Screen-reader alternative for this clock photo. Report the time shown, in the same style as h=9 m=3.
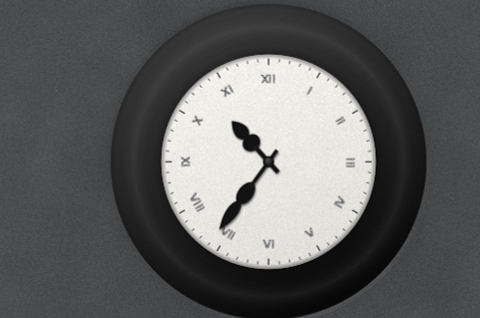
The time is h=10 m=36
